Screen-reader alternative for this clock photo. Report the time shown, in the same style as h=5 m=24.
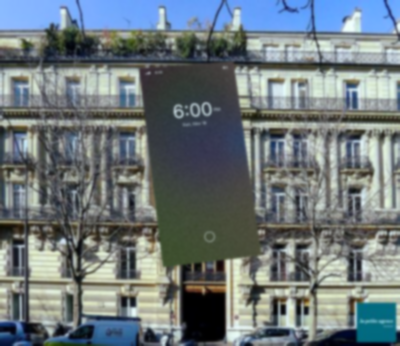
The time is h=6 m=0
